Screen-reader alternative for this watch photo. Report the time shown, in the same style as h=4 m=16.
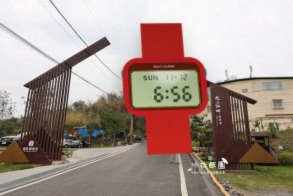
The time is h=6 m=56
